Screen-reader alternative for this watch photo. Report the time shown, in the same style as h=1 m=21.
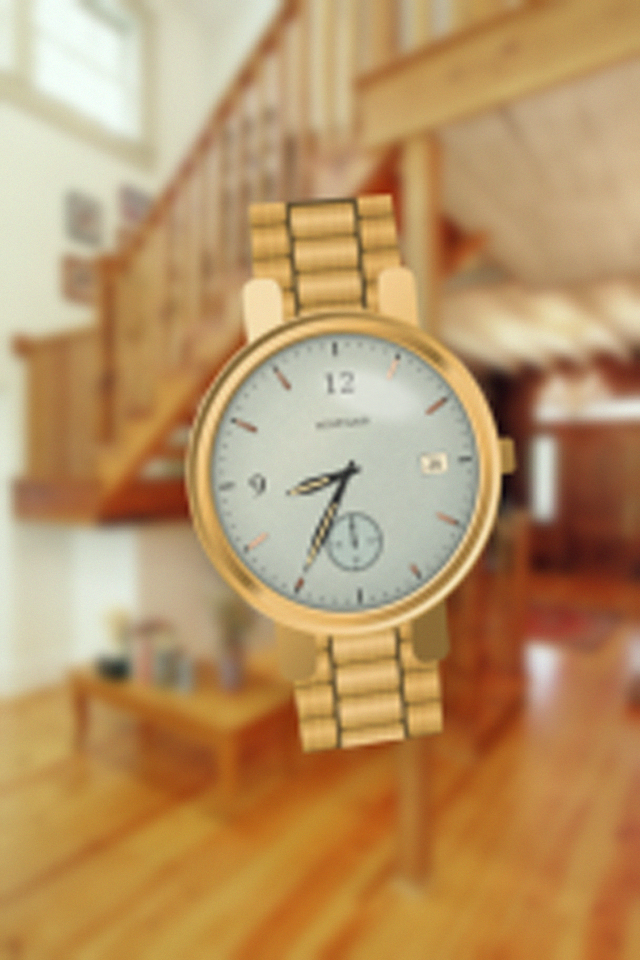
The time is h=8 m=35
